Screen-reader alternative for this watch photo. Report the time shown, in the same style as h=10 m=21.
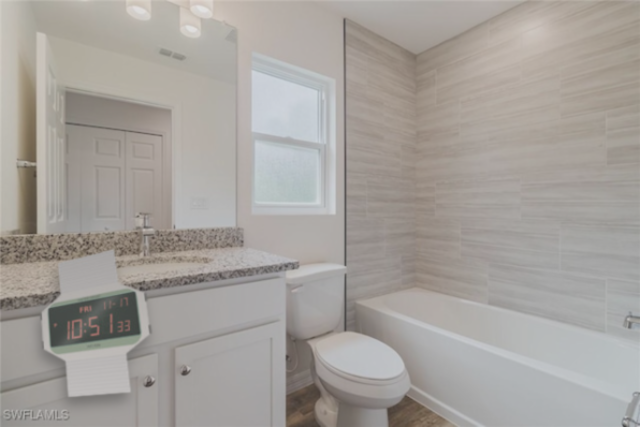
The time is h=10 m=51
